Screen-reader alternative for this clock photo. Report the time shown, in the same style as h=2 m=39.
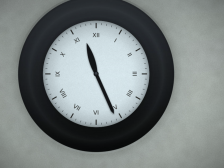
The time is h=11 m=26
